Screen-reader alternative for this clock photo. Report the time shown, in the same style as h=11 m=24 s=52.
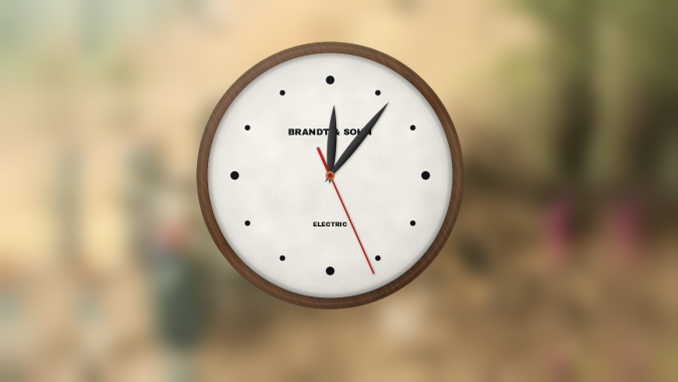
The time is h=12 m=6 s=26
